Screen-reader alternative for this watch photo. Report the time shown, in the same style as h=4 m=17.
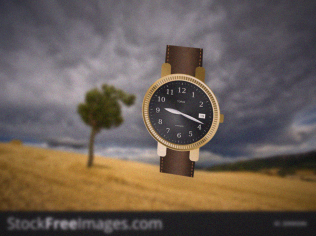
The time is h=9 m=18
